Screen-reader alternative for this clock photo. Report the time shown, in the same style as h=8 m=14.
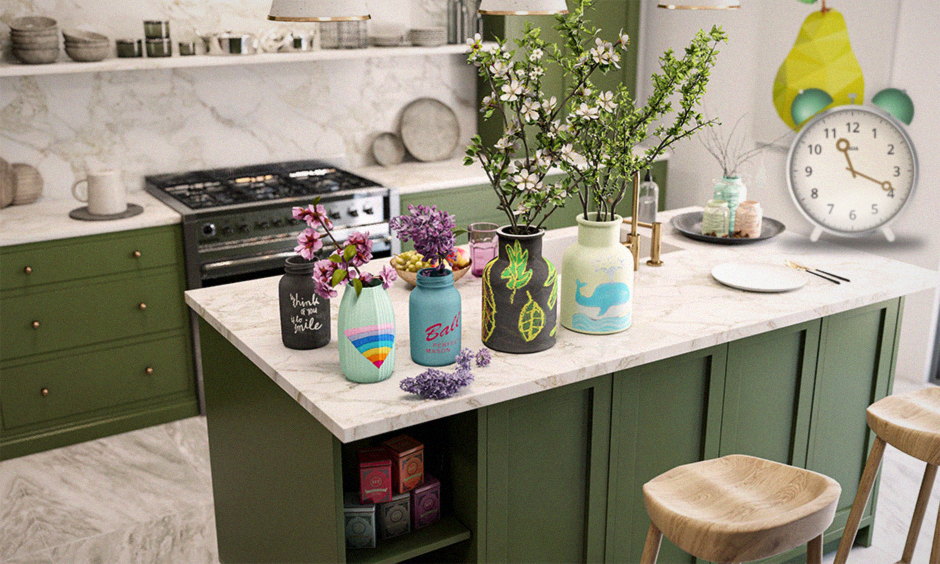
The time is h=11 m=19
